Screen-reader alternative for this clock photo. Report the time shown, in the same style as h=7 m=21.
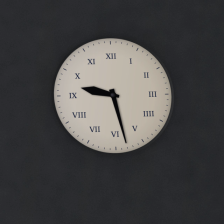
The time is h=9 m=28
